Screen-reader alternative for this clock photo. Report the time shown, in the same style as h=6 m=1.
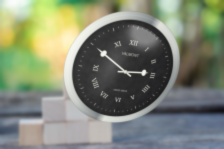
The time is h=2 m=50
